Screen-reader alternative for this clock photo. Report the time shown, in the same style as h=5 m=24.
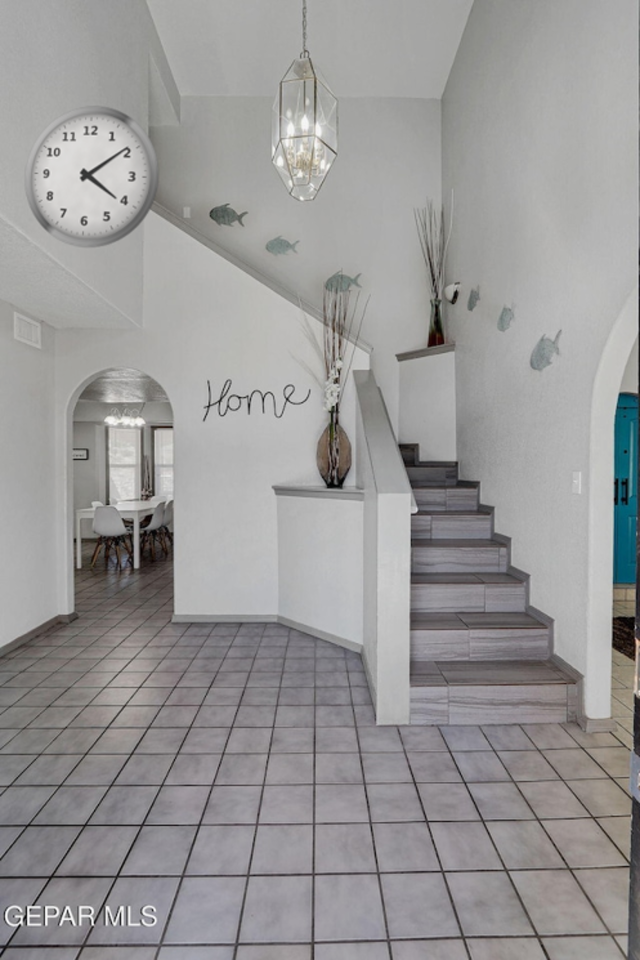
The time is h=4 m=9
